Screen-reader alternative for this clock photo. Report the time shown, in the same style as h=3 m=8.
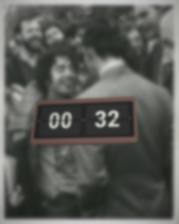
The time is h=0 m=32
